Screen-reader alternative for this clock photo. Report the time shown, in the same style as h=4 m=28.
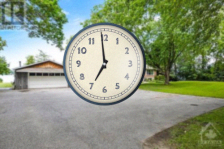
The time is h=6 m=59
